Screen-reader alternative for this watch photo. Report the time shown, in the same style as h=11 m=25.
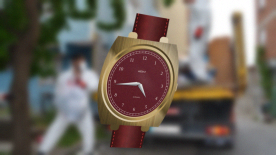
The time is h=4 m=44
